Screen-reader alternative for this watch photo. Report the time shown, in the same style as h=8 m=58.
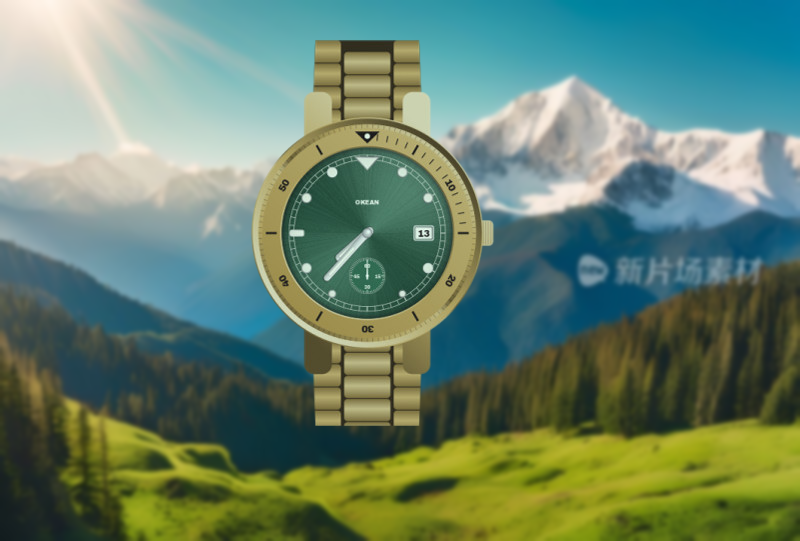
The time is h=7 m=37
